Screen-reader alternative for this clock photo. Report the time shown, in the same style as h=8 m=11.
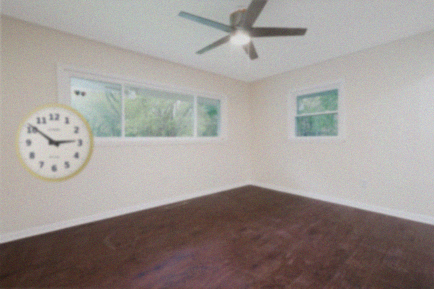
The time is h=2 m=51
